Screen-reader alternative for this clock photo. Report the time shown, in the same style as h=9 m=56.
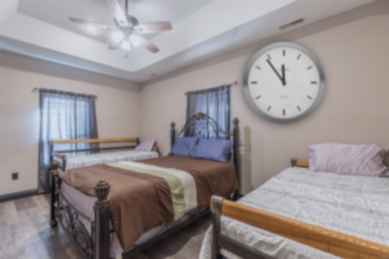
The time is h=11 m=54
